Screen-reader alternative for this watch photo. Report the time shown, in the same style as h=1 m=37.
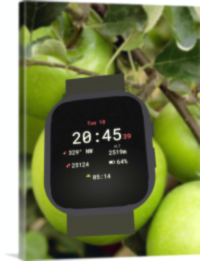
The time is h=20 m=45
